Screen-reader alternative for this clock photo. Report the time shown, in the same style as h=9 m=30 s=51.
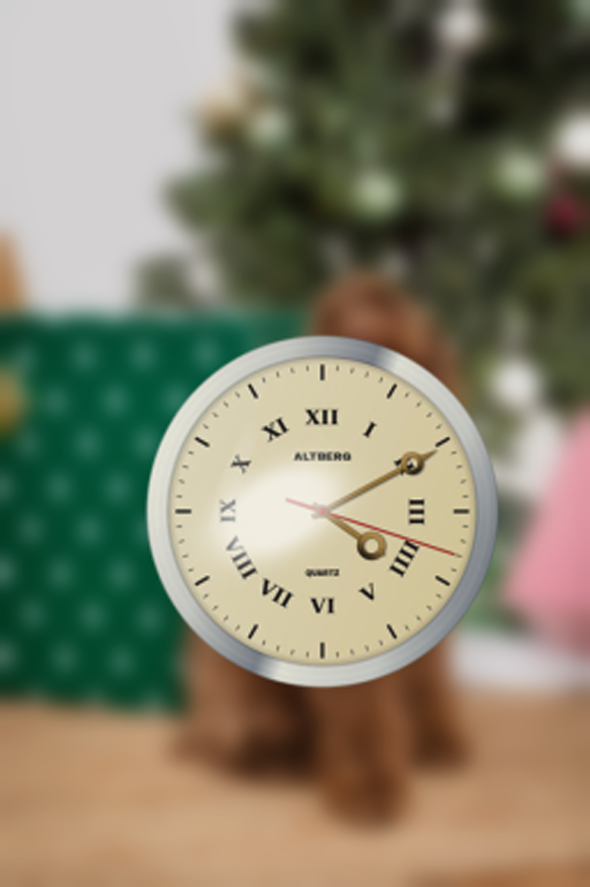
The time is h=4 m=10 s=18
